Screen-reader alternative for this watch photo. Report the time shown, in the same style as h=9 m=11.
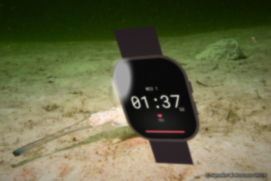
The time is h=1 m=37
